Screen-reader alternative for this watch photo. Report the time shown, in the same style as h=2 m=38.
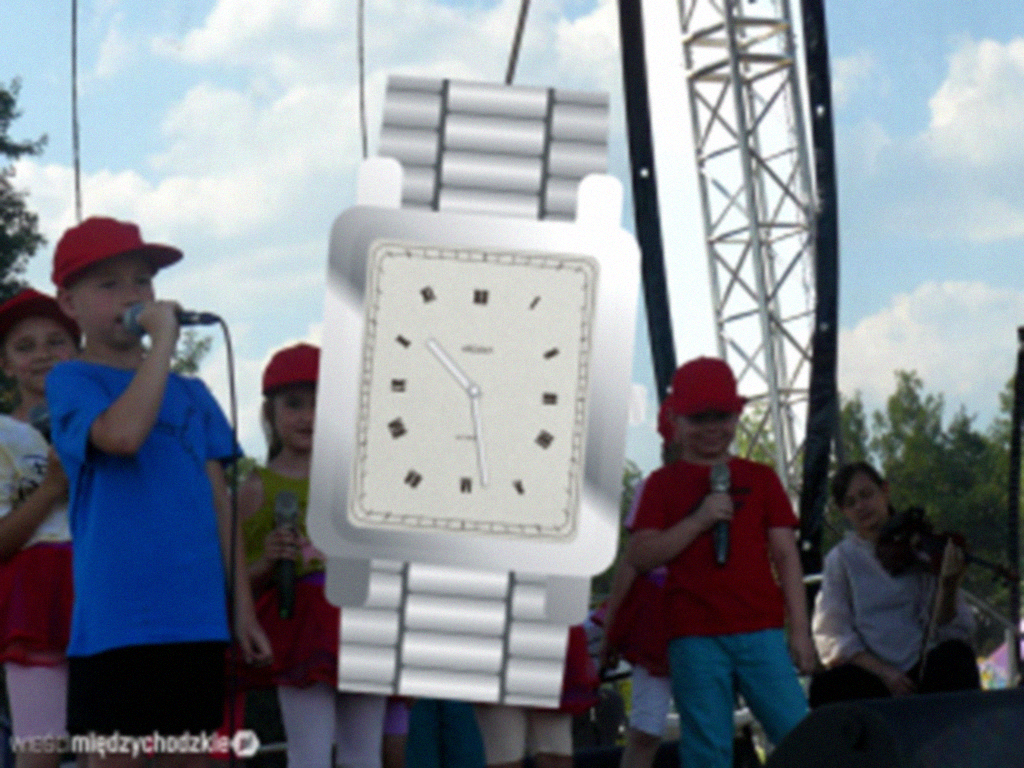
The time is h=10 m=28
